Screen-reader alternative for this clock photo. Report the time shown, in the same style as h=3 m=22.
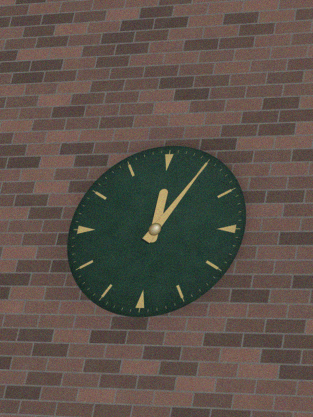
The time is h=12 m=5
